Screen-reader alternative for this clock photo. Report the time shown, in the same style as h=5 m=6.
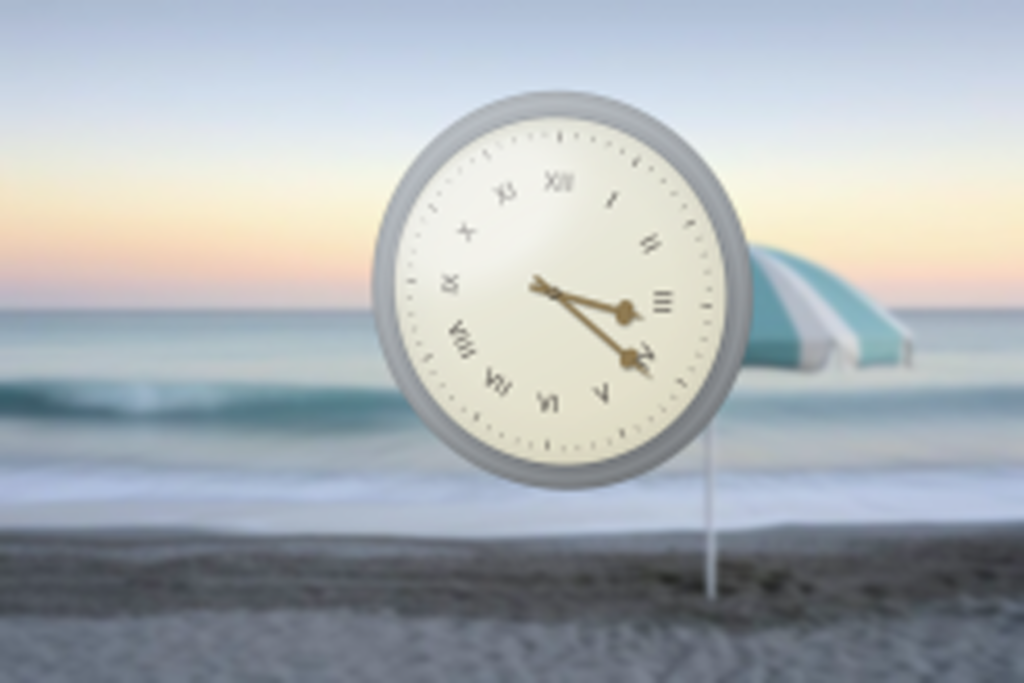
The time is h=3 m=21
